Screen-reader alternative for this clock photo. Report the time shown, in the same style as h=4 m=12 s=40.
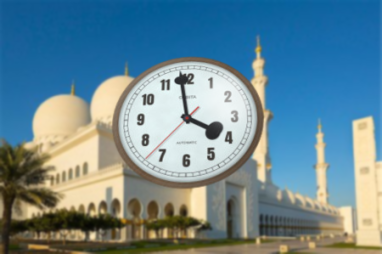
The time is h=3 m=58 s=37
